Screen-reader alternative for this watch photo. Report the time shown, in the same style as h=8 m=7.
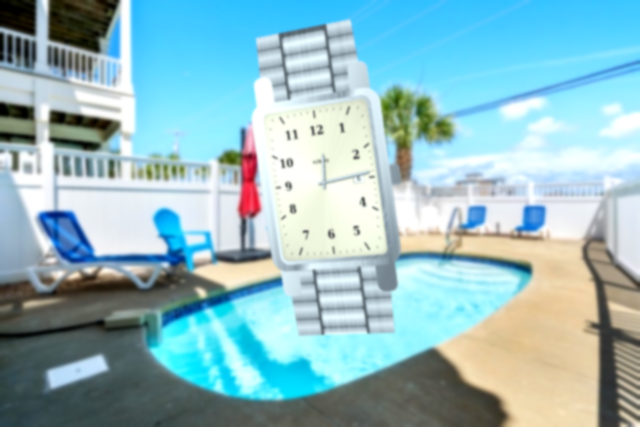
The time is h=12 m=14
